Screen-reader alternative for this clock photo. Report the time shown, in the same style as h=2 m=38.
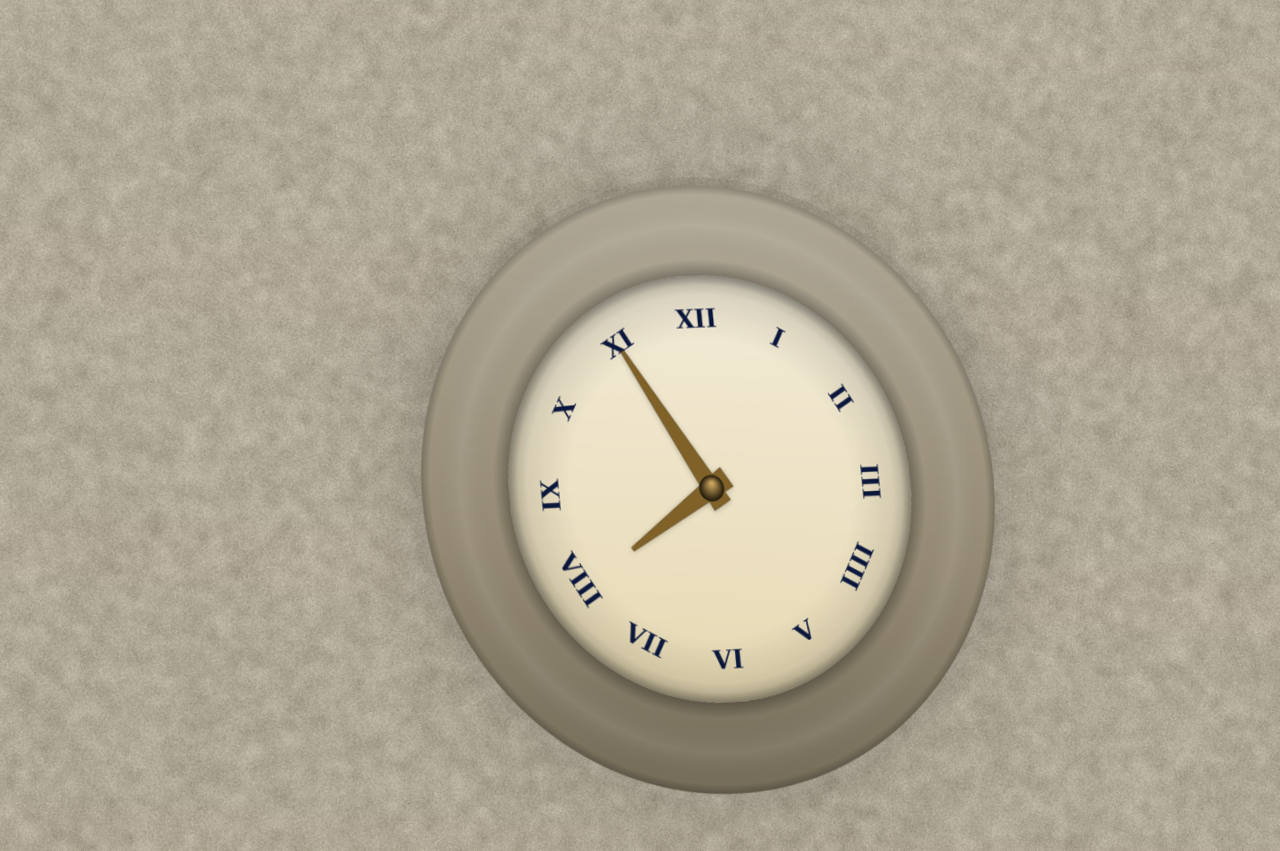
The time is h=7 m=55
